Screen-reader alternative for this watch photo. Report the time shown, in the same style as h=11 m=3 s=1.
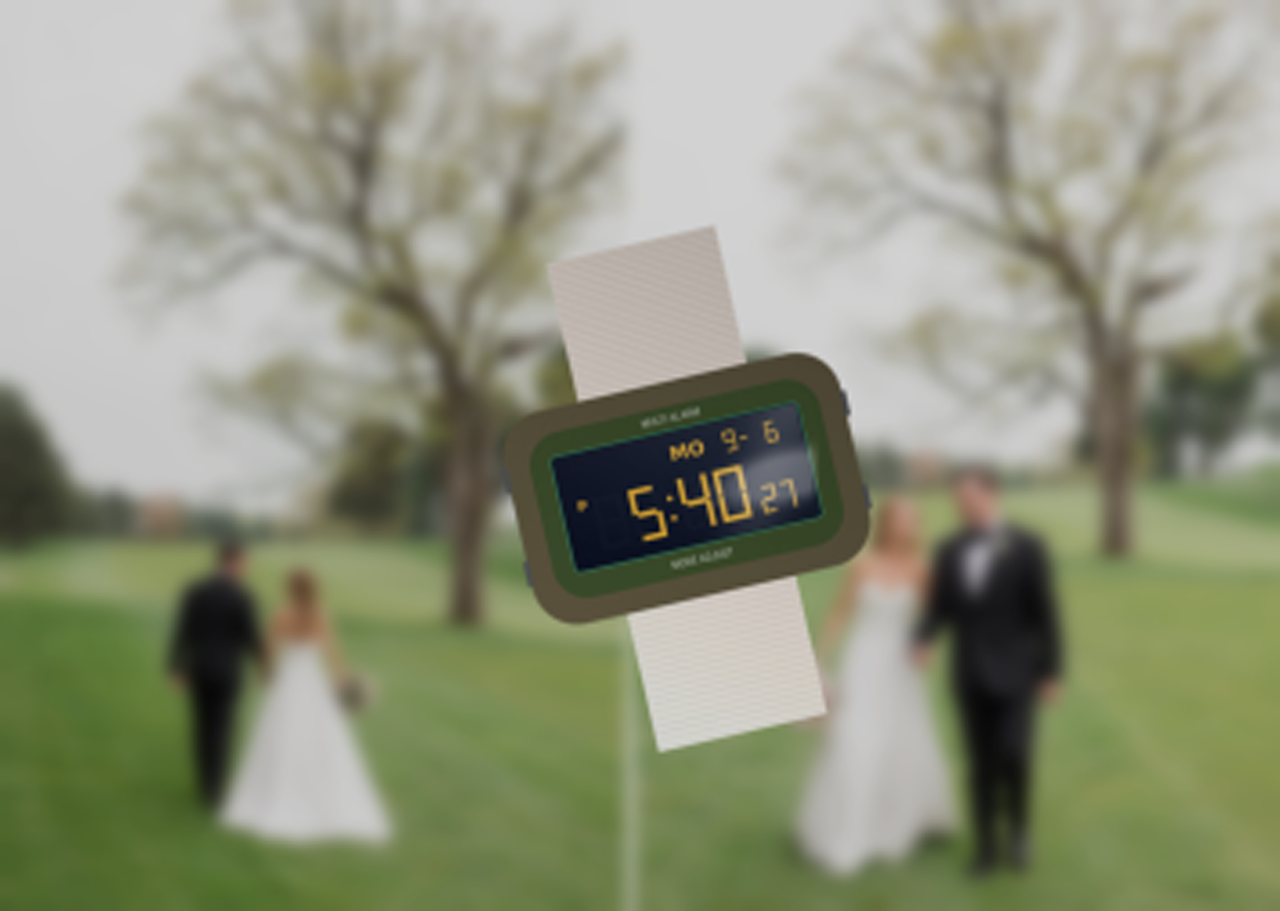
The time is h=5 m=40 s=27
